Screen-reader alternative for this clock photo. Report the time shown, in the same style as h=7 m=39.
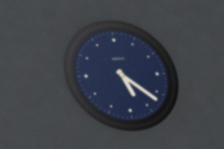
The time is h=5 m=22
